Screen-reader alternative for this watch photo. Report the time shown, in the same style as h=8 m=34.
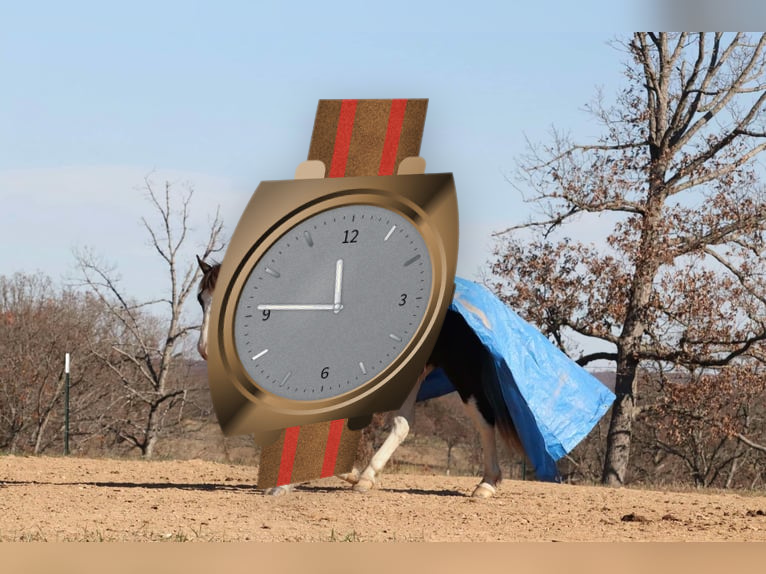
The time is h=11 m=46
